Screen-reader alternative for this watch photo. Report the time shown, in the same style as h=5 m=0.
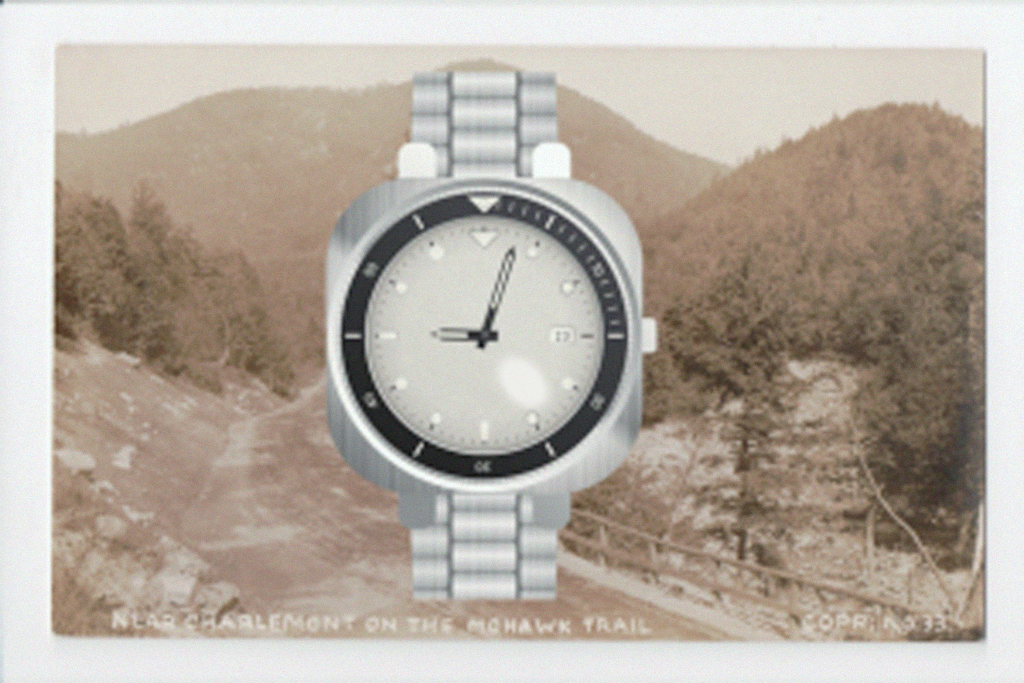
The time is h=9 m=3
